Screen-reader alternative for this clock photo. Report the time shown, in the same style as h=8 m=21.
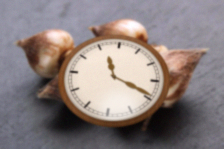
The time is h=11 m=19
